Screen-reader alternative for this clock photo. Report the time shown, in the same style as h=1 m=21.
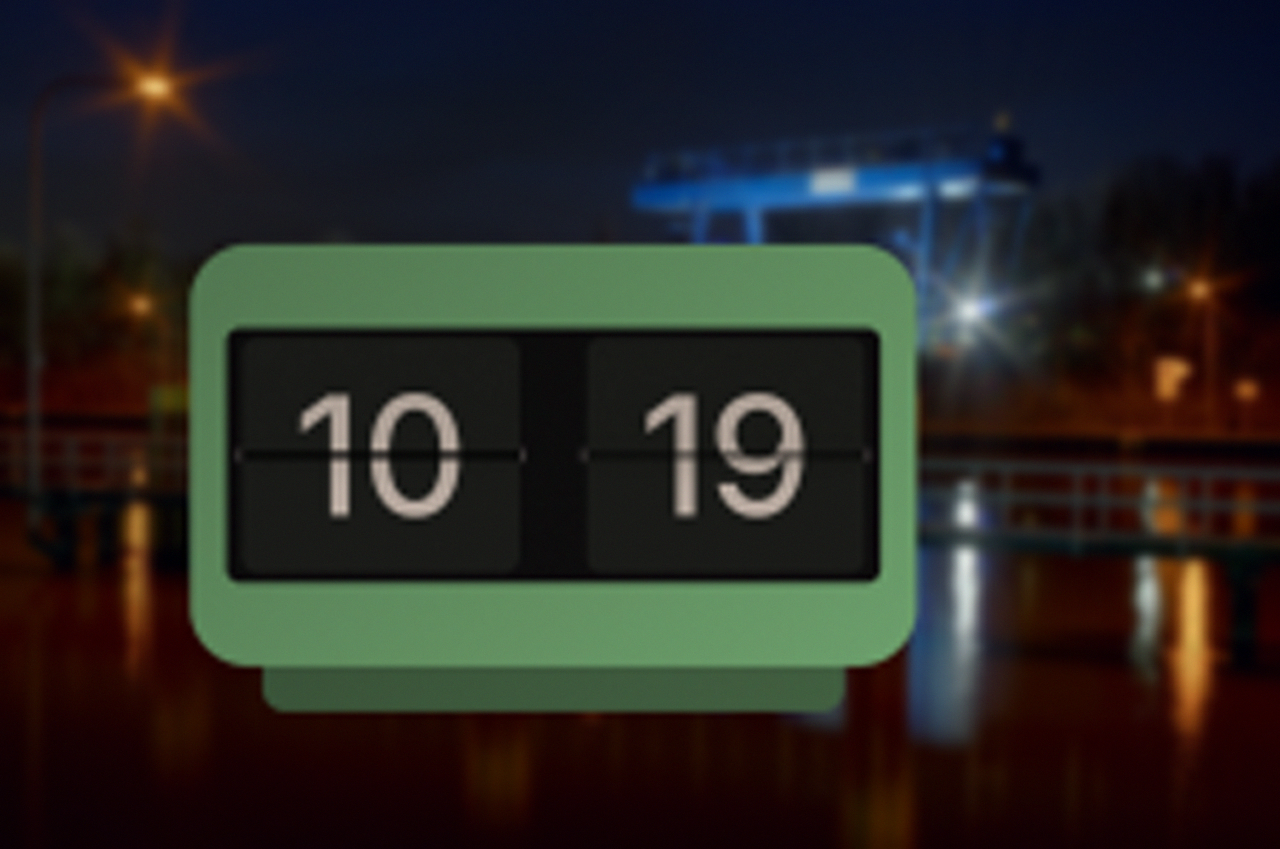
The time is h=10 m=19
